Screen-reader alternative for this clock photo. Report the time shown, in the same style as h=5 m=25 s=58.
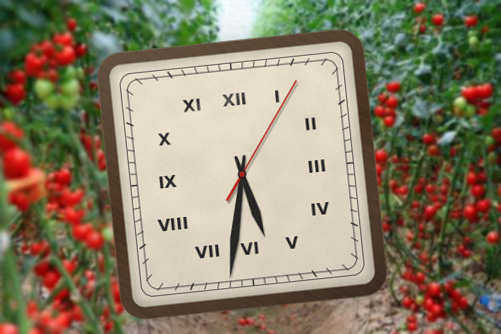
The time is h=5 m=32 s=6
